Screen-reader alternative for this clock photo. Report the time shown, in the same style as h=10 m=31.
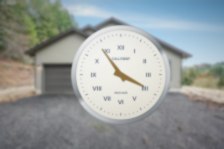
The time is h=3 m=54
